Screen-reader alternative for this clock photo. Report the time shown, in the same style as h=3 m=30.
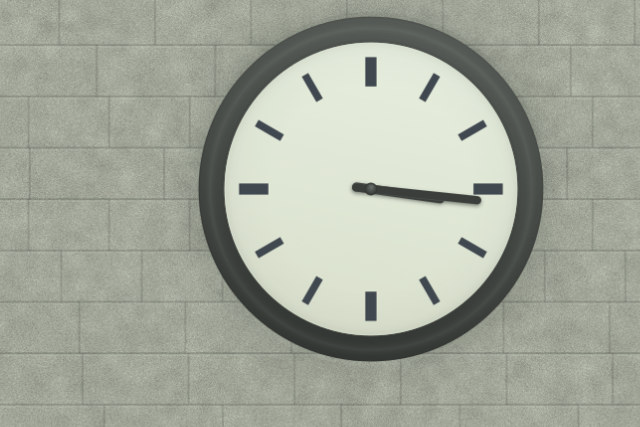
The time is h=3 m=16
